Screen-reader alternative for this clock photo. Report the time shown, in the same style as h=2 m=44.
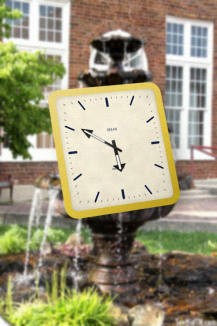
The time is h=5 m=51
